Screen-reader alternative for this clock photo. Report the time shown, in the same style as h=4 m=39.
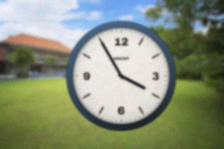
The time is h=3 m=55
